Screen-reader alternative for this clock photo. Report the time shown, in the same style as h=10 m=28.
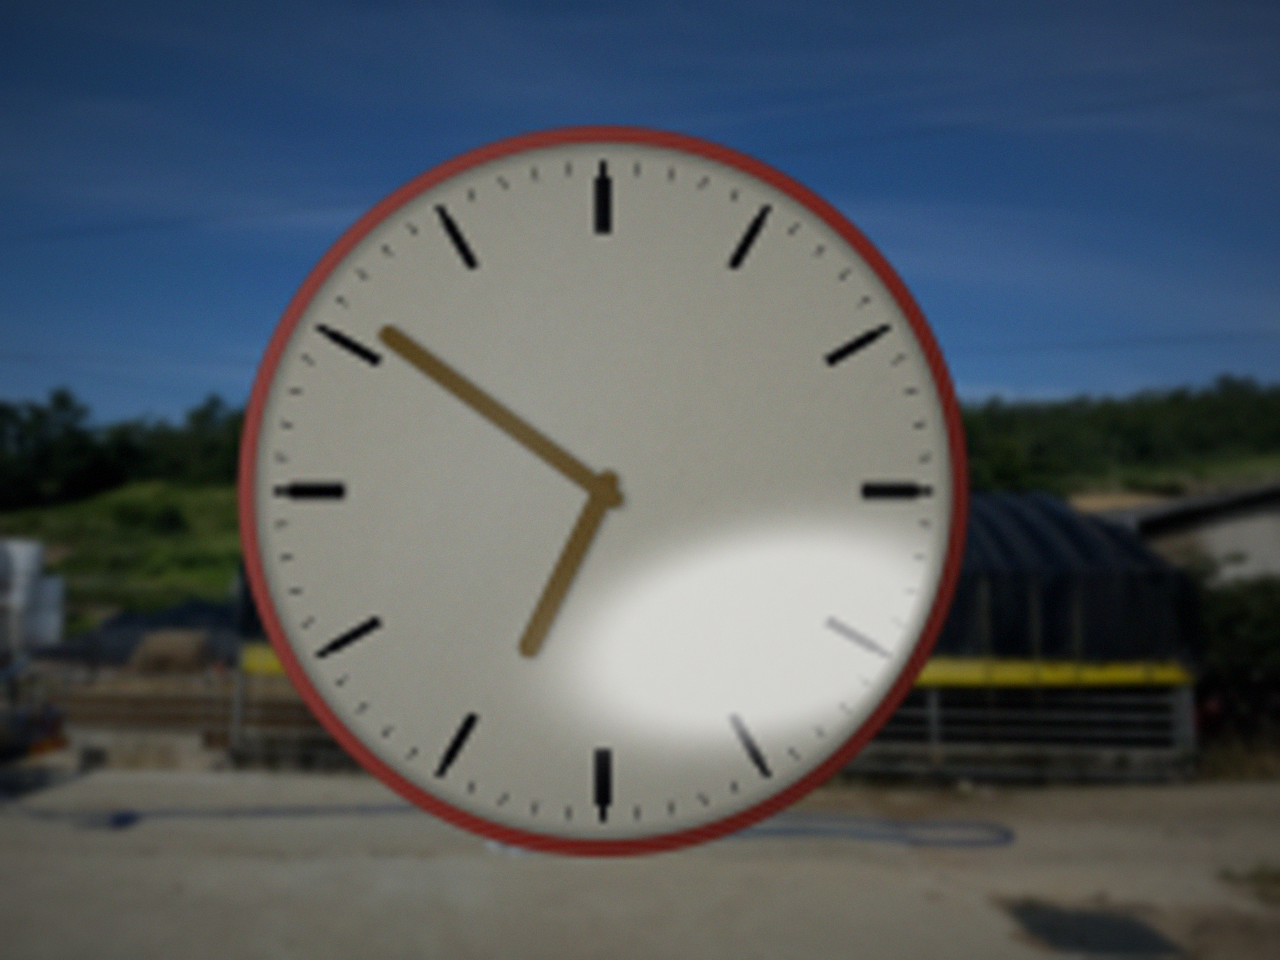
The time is h=6 m=51
